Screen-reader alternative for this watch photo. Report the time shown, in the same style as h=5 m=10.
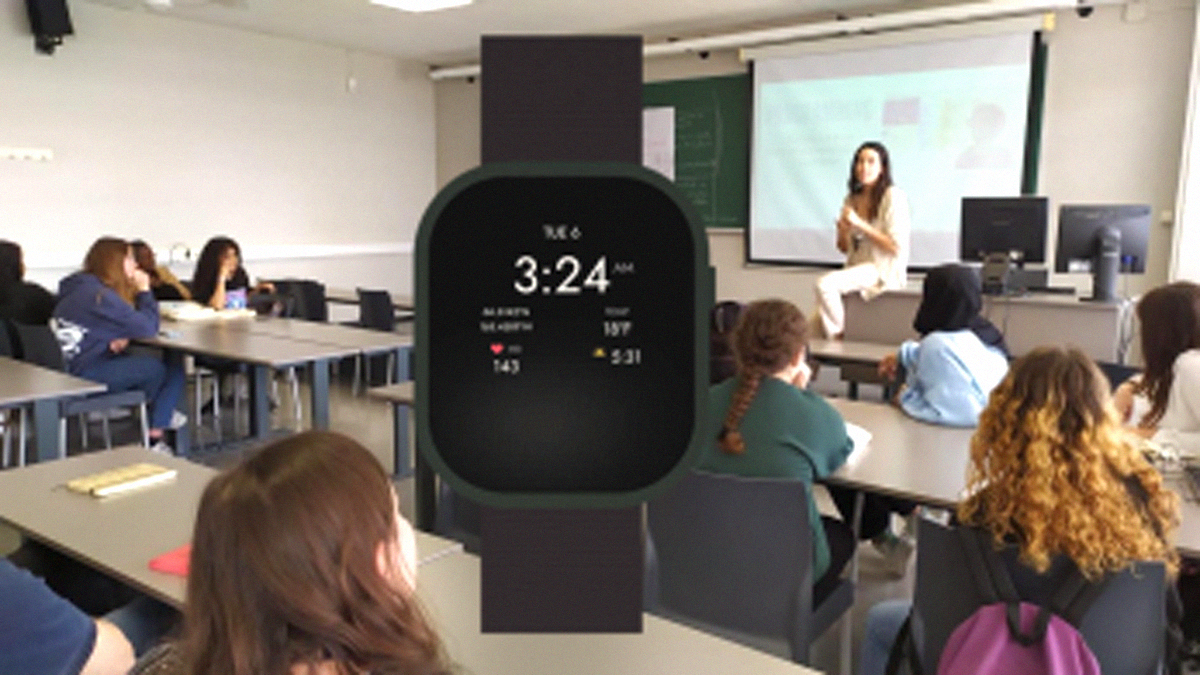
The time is h=3 m=24
